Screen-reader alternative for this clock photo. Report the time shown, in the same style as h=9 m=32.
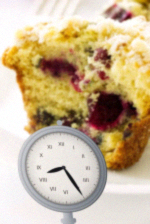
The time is h=8 m=25
